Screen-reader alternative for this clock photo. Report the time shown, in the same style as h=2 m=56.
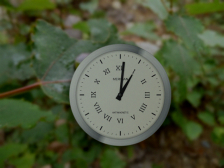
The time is h=1 m=1
